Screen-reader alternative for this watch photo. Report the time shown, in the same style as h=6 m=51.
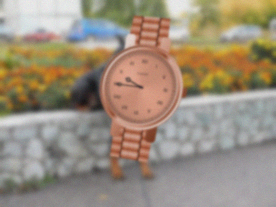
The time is h=9 m=45
